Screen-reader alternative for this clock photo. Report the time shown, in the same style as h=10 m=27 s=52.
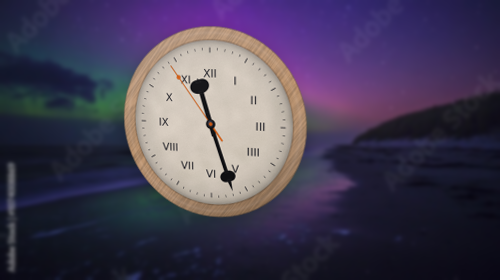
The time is h=11 m=26 s=54
